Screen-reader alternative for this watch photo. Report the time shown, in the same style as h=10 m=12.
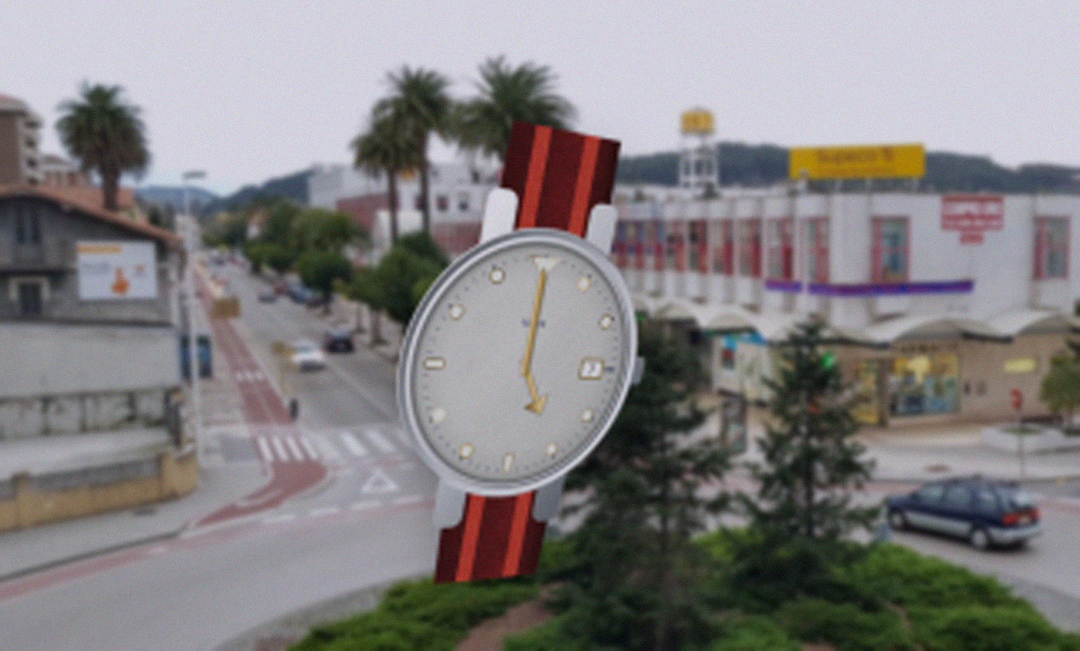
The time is h=5 m=0
